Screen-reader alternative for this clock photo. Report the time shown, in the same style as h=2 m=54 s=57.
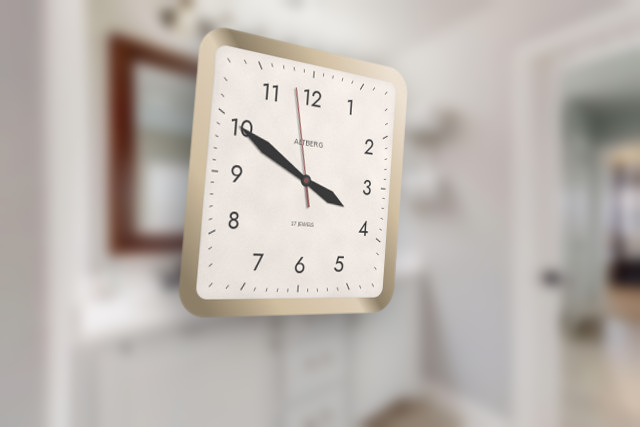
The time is h=3 m=49 s=58
